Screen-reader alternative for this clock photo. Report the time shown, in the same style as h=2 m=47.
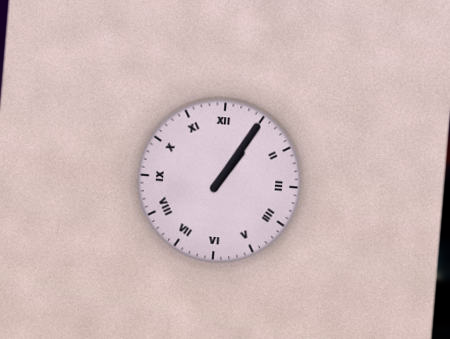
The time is h=1 m=5
